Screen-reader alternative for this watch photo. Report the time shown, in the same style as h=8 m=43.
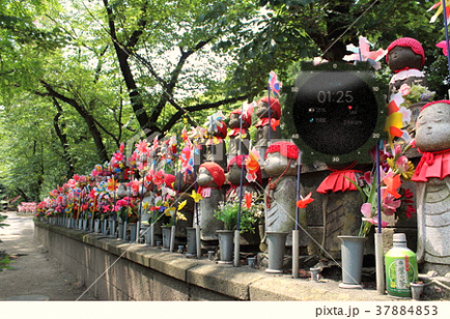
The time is h=1 m=25
